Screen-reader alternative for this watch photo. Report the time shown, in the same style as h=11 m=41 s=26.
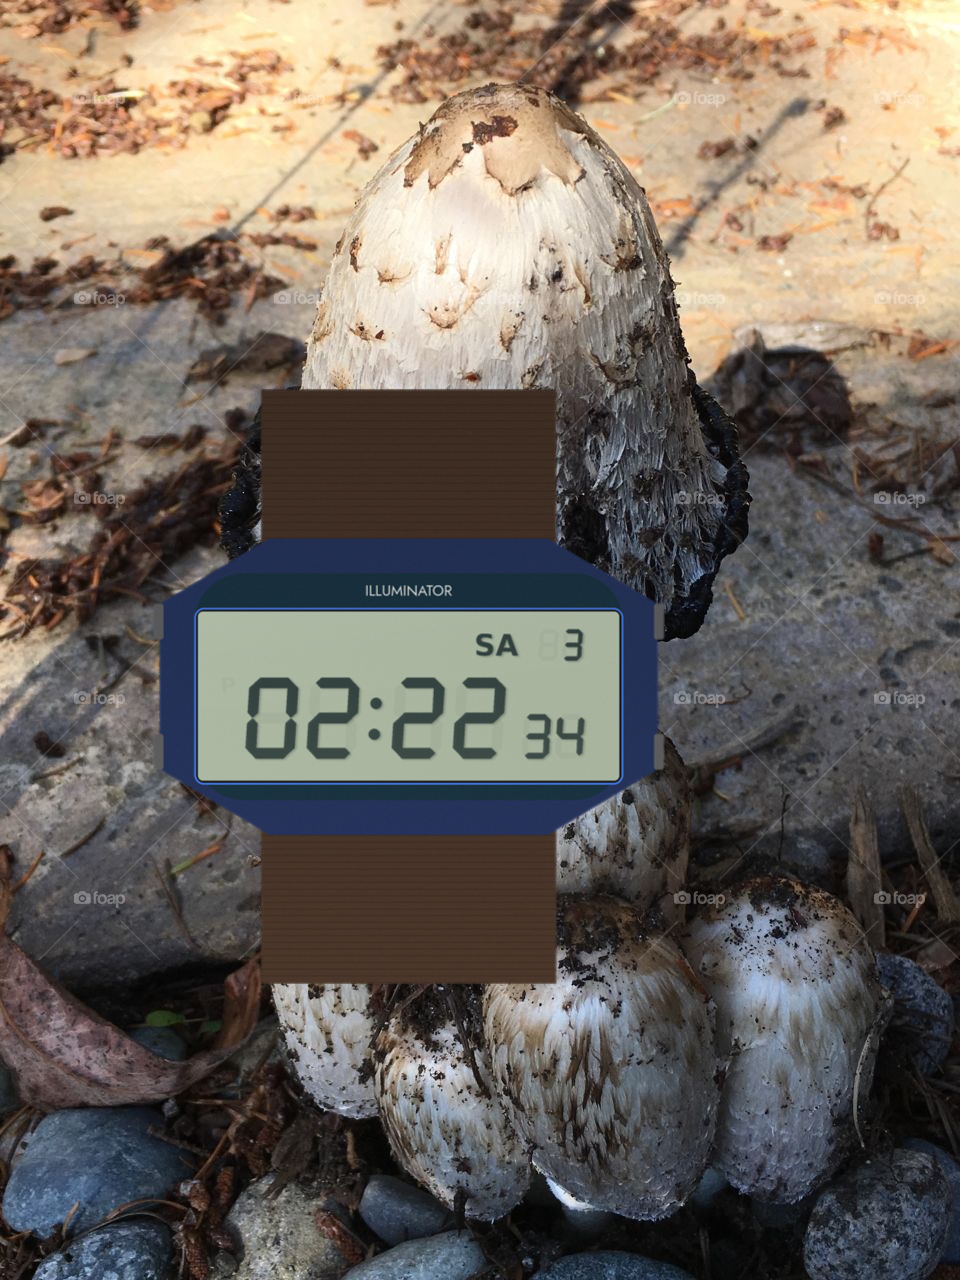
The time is h=2 m=22 s=34
